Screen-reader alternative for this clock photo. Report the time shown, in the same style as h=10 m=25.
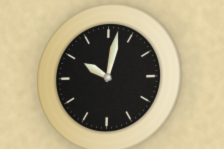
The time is h=10 m=2
